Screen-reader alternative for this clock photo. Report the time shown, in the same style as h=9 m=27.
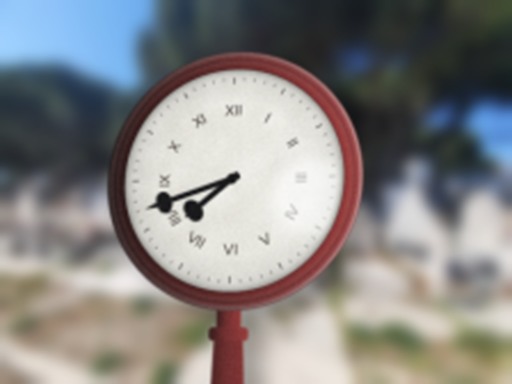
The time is h=7 m=42
